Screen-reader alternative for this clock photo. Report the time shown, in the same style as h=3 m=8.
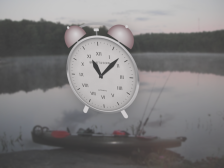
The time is h=11 m=8
